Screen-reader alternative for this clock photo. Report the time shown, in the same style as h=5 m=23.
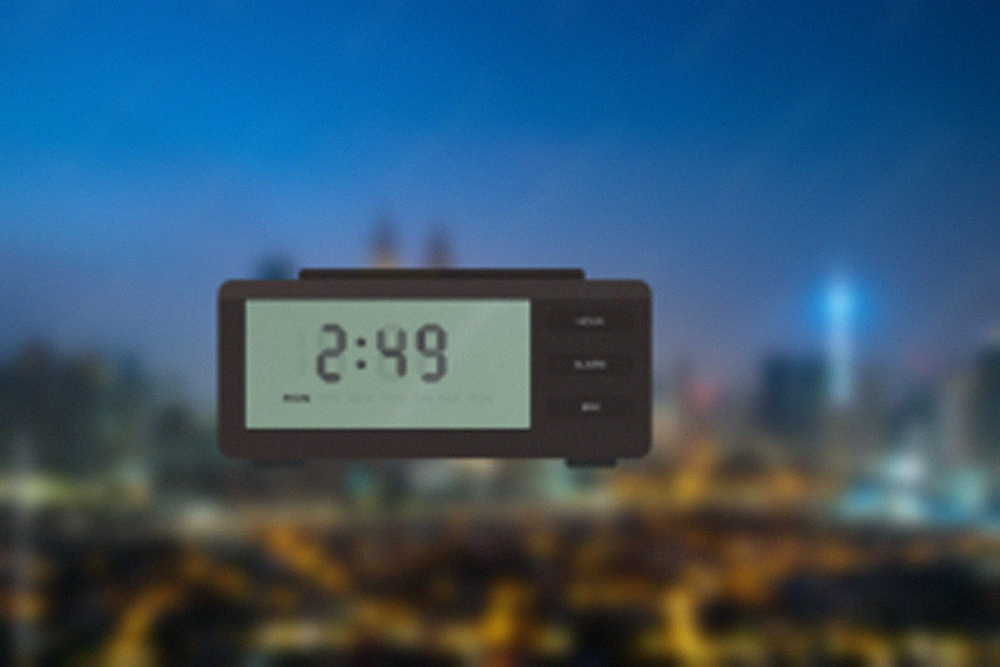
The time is h=2 m=49
